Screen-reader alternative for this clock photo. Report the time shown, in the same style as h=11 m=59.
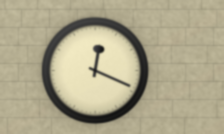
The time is h=12 m=19
